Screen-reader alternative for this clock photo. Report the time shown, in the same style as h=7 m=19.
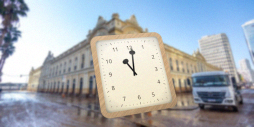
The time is h=11 m=1
